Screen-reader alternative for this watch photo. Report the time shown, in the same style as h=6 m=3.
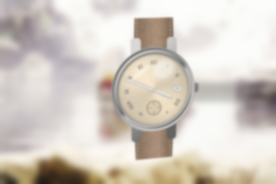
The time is h=3 m=49
